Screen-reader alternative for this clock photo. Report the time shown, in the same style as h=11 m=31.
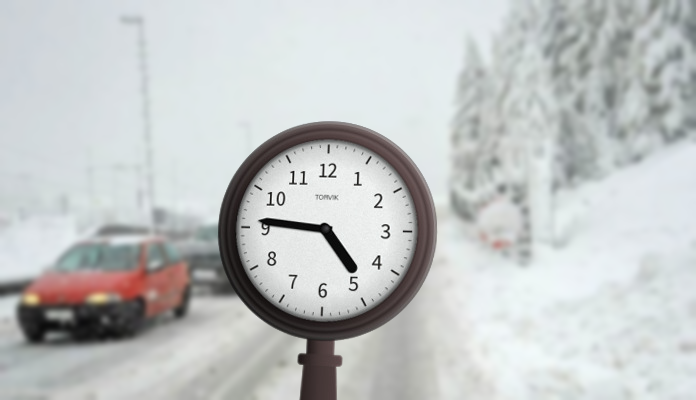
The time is h=4 m=46
